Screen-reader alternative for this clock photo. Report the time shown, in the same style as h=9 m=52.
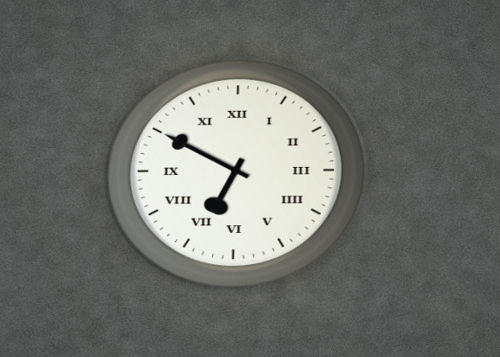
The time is h=6 m=50
